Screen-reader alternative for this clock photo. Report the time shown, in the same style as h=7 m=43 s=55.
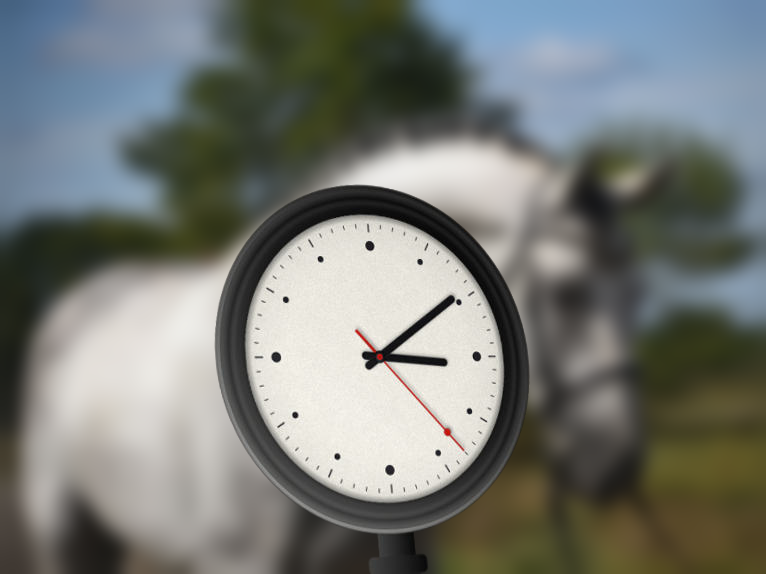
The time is h=3 m=9 s=23
